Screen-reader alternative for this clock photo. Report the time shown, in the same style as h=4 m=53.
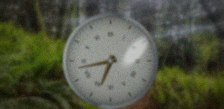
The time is h=6 m=43
